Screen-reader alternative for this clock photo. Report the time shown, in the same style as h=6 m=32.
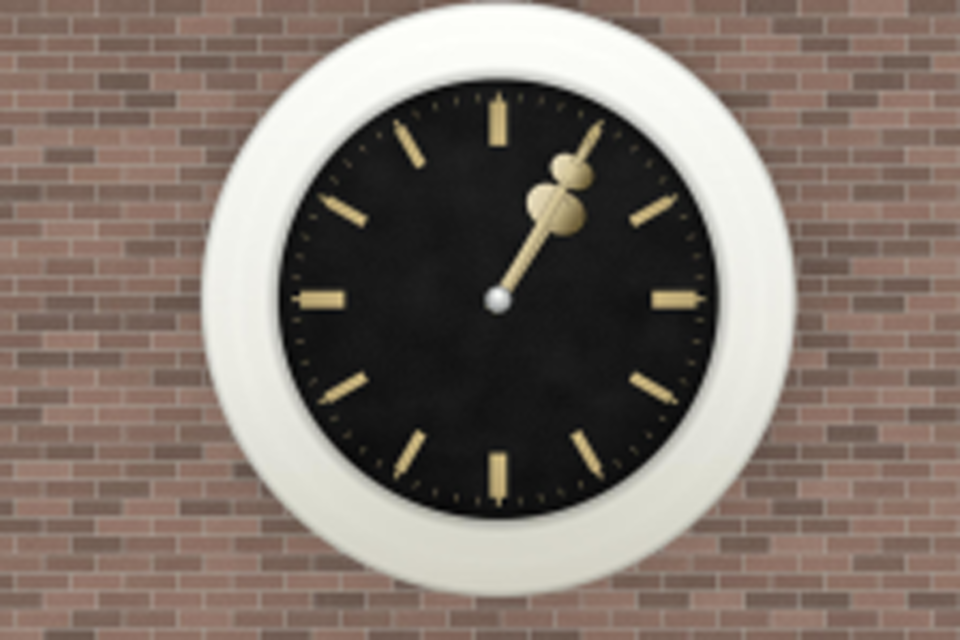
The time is h=1 m=5
